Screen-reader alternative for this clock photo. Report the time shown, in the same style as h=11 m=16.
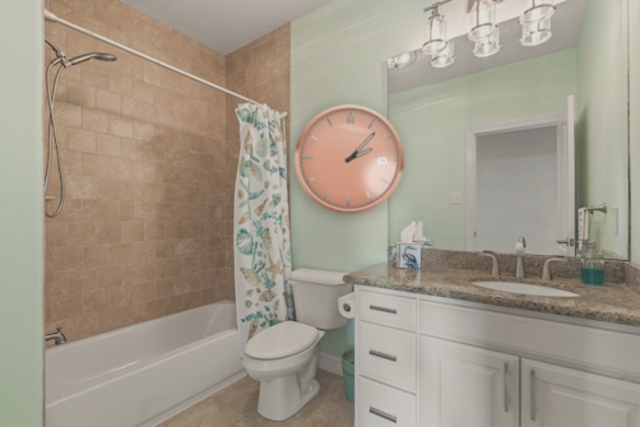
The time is h=2 m=7
